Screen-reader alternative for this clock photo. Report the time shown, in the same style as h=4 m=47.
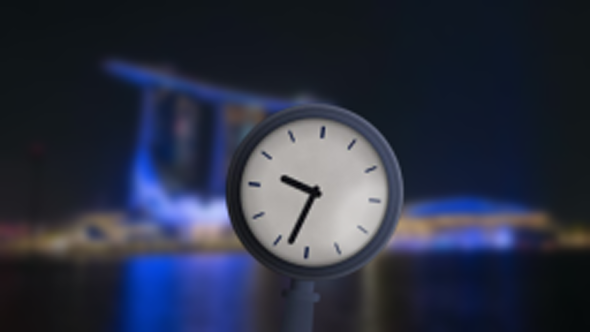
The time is h=9 m=33
